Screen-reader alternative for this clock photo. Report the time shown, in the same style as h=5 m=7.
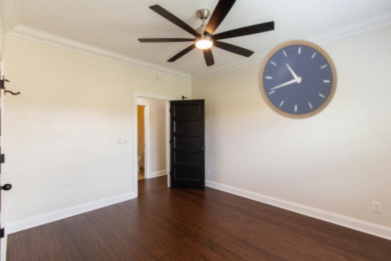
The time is h=10 m=41
